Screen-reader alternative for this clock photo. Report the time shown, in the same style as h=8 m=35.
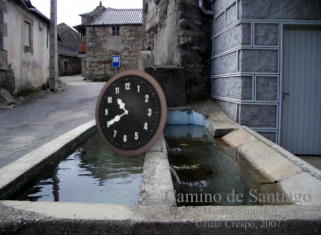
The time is h=10 m=40
